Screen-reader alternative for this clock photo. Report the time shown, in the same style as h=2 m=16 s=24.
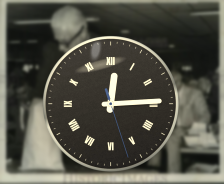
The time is h=12 m=14 s=27
